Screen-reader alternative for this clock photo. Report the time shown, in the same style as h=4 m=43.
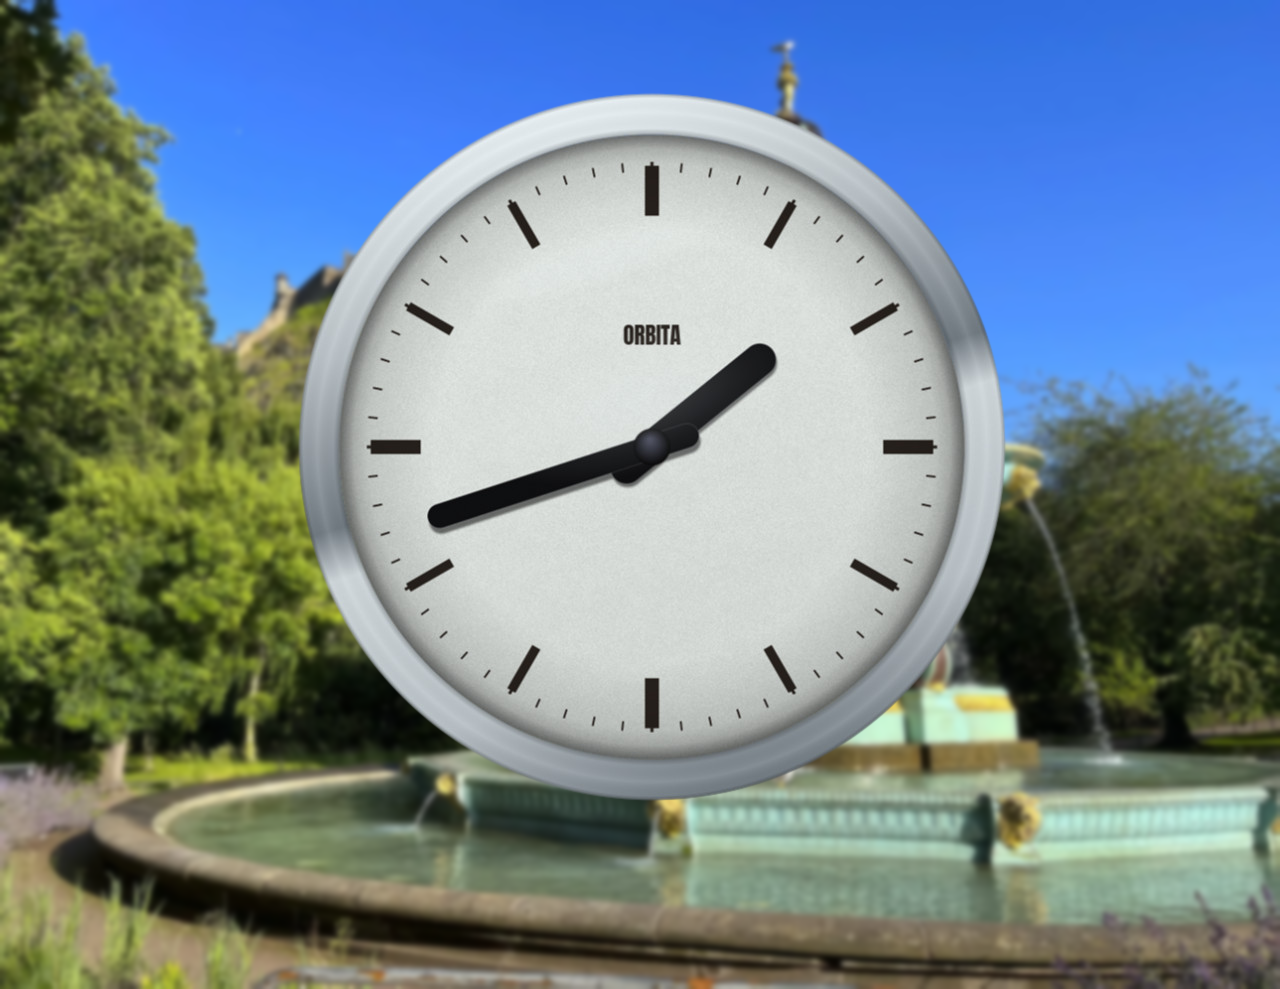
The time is h=1 m=42
